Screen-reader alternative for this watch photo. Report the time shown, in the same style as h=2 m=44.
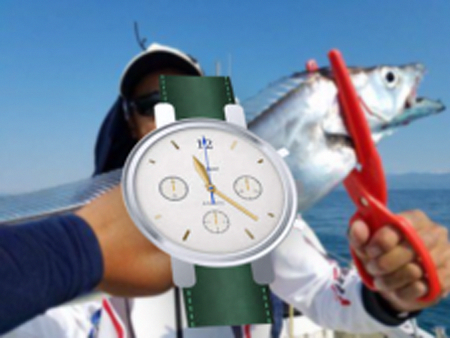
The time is h=11 m=22
